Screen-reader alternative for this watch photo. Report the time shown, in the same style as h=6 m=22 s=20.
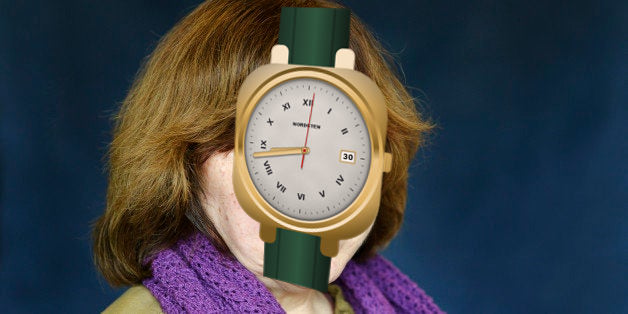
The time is h=8 m=43 s=1
